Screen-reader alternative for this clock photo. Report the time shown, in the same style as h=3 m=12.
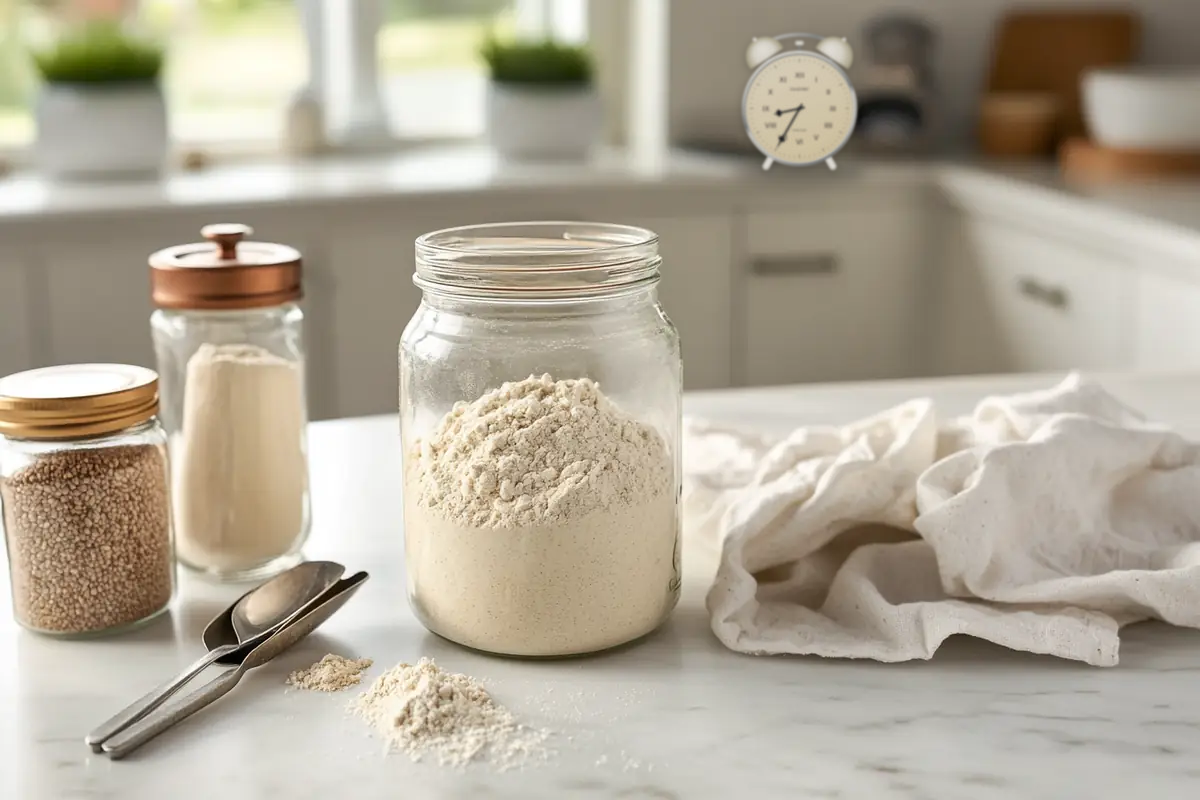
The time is h=8 m=35
